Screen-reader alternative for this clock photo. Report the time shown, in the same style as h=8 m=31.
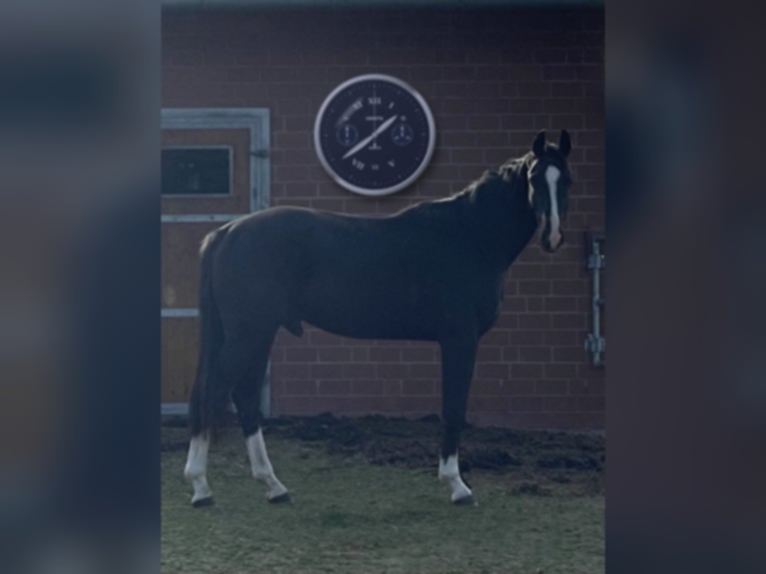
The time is h=1 m=39
